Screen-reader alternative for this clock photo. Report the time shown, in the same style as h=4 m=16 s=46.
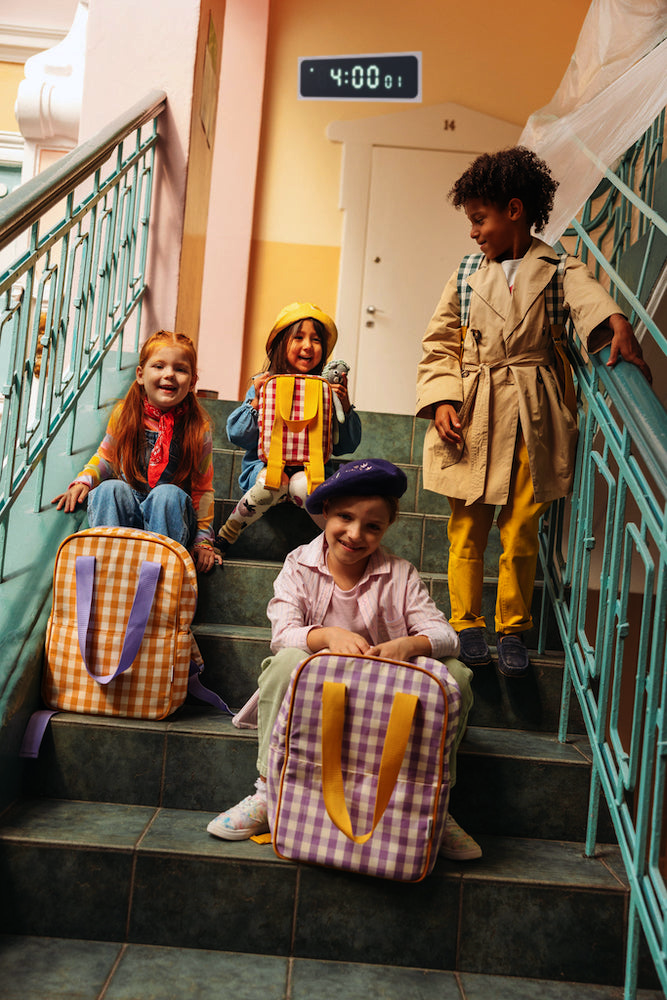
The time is h=4 m=0 s=1
